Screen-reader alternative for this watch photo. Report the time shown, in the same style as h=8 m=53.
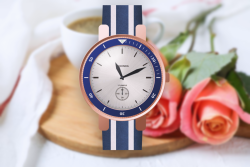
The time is h=11 m=11
